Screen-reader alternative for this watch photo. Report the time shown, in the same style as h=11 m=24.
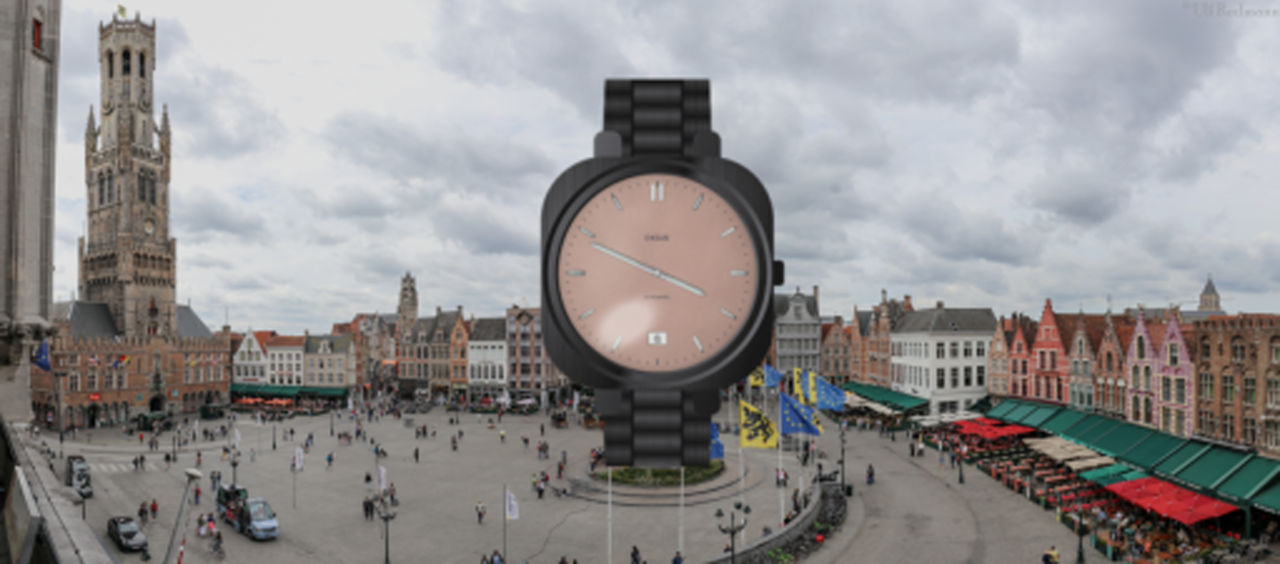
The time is h=3 m=49
